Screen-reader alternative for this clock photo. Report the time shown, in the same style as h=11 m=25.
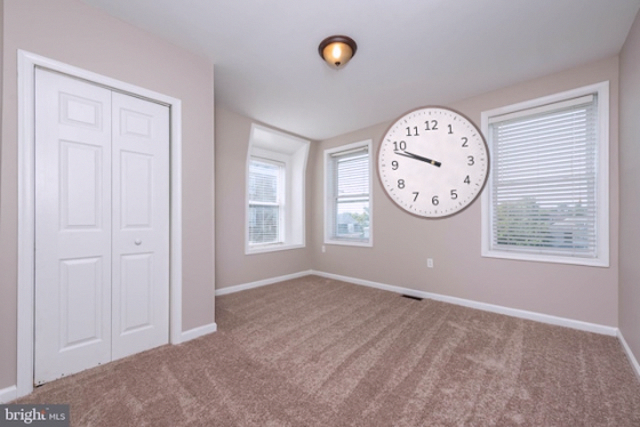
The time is h=9 m=48
